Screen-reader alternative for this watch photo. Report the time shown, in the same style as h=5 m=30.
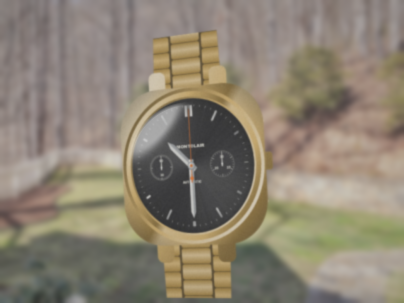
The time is h=10 m=30
